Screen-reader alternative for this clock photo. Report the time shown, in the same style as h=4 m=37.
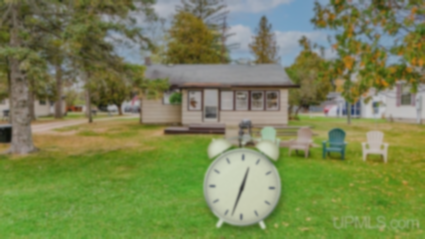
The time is h=12 m=33
